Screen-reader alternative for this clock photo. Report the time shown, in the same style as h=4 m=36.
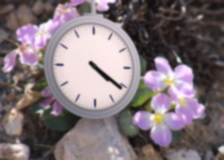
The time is h=4 m=21
